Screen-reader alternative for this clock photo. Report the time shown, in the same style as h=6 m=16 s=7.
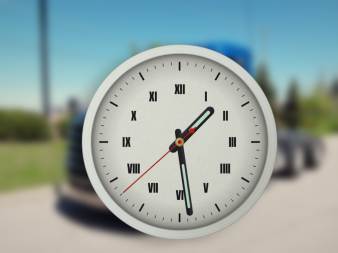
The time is h=1 m=28 s=38
